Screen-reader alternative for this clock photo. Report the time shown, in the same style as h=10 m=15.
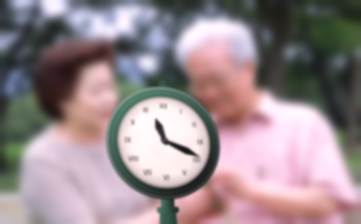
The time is h=11 m=19
